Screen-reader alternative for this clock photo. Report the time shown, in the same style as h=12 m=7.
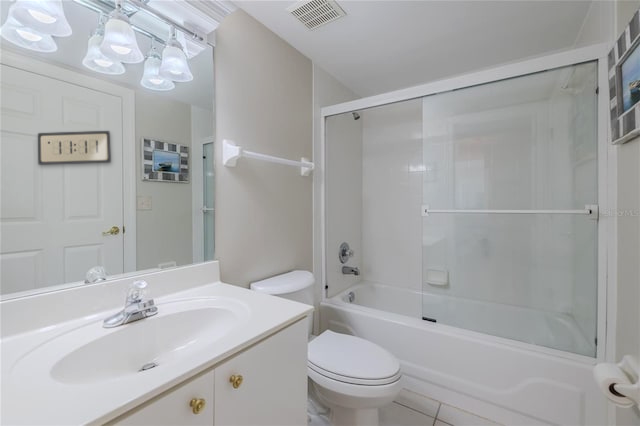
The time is h=11 m=11
